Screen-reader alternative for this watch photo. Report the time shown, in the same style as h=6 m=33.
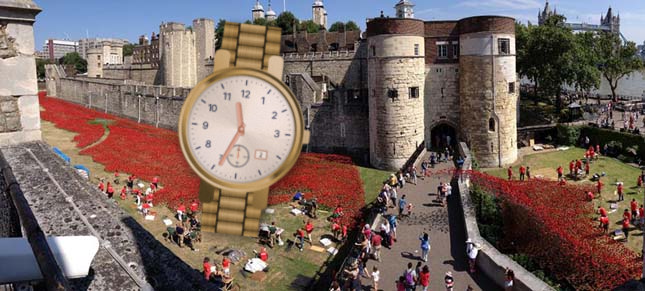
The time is h=11 m=34
